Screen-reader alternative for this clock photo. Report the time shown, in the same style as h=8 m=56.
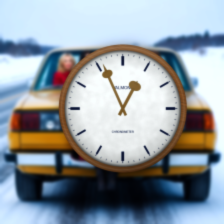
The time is h=12 m=56
